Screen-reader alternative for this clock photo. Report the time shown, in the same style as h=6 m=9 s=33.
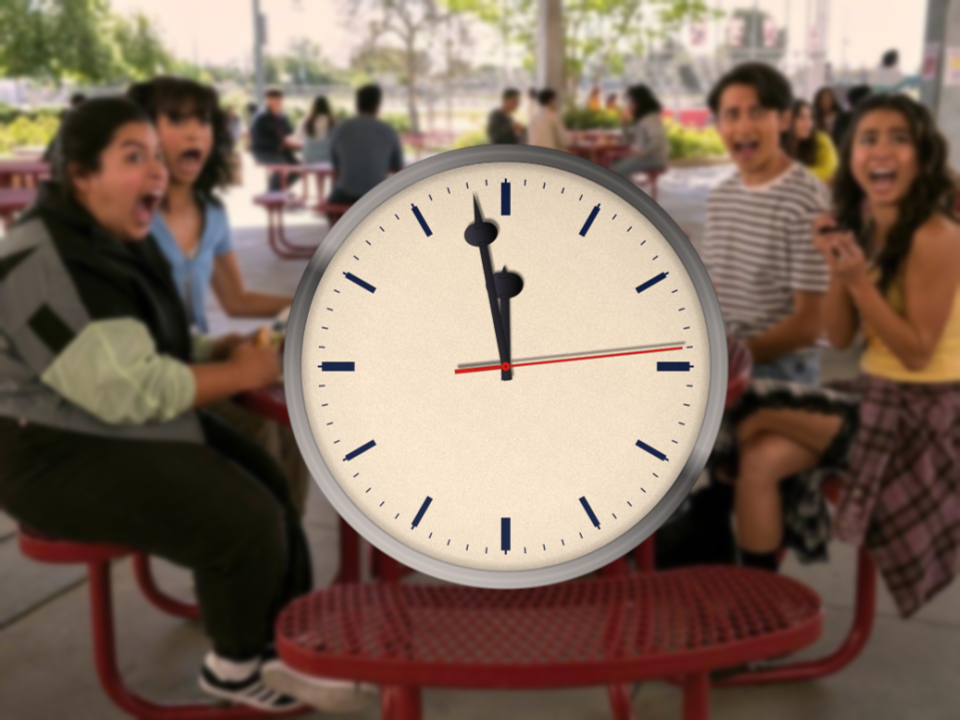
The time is h=11 m=58 s=14
